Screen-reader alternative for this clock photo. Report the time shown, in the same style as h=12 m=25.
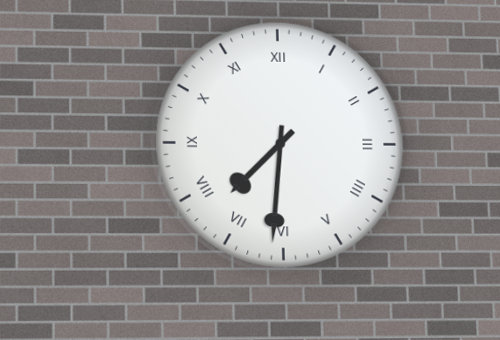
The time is h=7 m=31
